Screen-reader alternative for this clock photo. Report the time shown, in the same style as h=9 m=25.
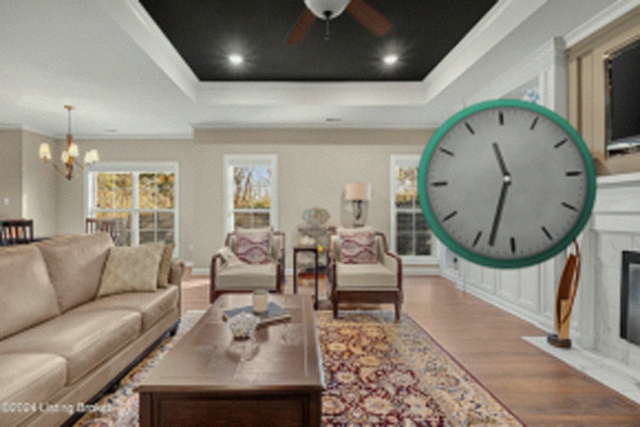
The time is h=11 m=33
